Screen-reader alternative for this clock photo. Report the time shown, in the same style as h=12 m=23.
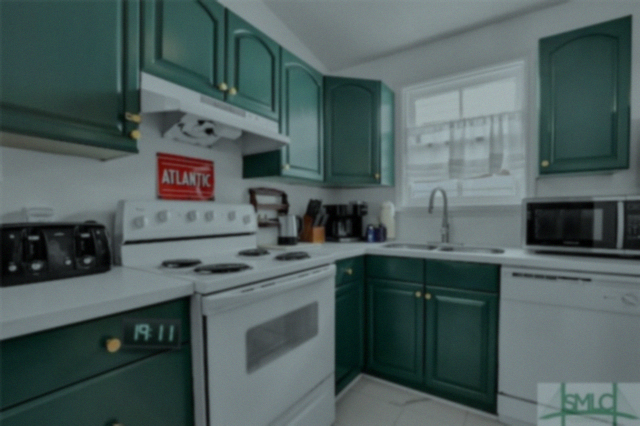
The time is h=19 m=11
